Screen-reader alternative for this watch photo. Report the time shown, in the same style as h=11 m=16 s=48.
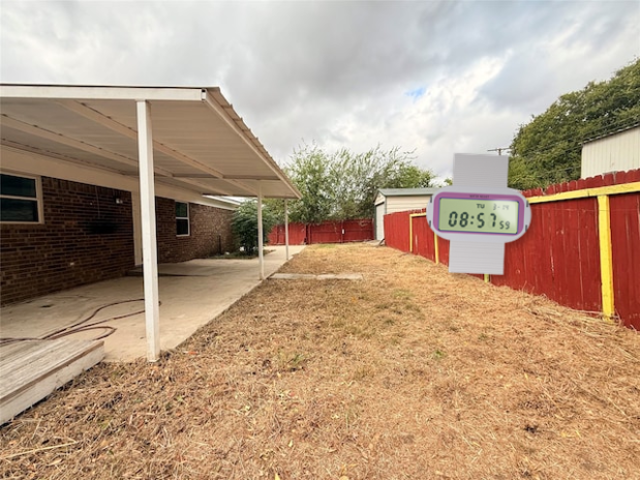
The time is h=8 m=57 s=59
